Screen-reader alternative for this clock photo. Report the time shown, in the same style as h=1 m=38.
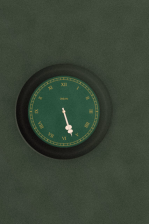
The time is h=5 m=27
